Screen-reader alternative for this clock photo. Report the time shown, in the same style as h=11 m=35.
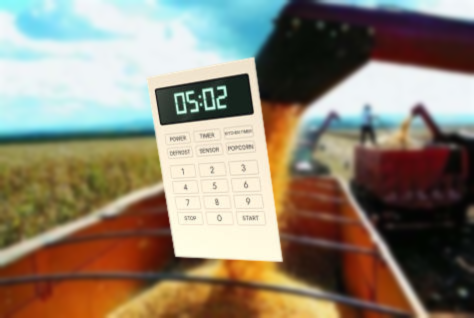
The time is h=5 m=2
